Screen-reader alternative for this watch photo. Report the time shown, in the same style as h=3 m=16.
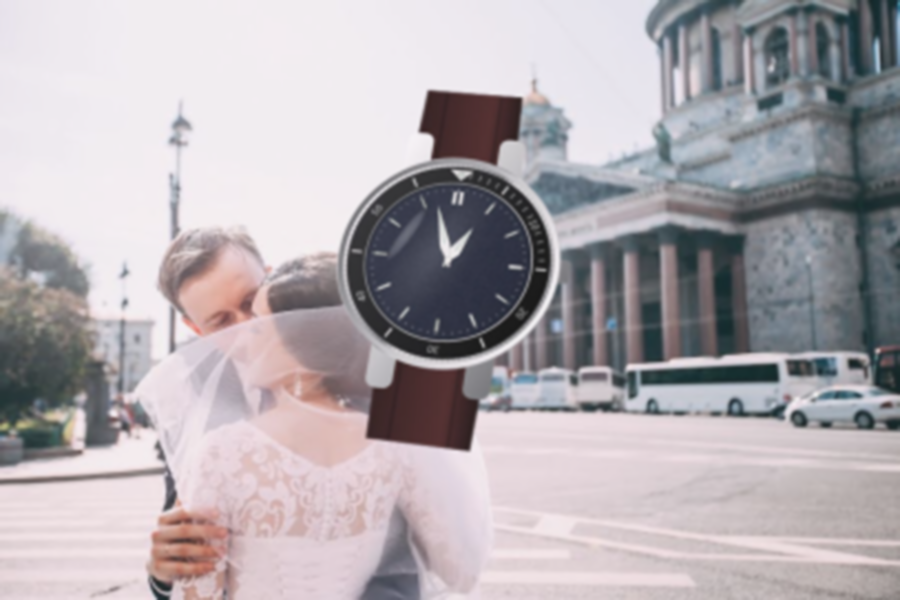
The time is h=12 m=57
